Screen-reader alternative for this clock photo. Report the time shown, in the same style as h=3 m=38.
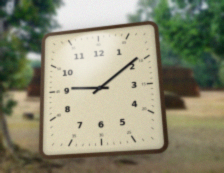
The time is h=9 m=9
